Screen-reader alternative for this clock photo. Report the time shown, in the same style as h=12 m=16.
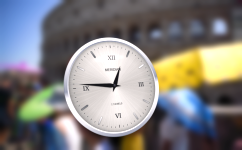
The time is h=12 m=46
